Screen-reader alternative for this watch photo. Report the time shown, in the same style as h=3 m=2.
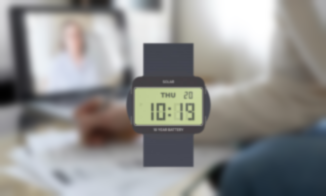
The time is h=10 m=19
